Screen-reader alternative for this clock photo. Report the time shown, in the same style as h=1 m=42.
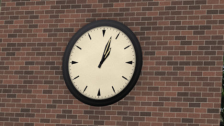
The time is h=1 m=3
